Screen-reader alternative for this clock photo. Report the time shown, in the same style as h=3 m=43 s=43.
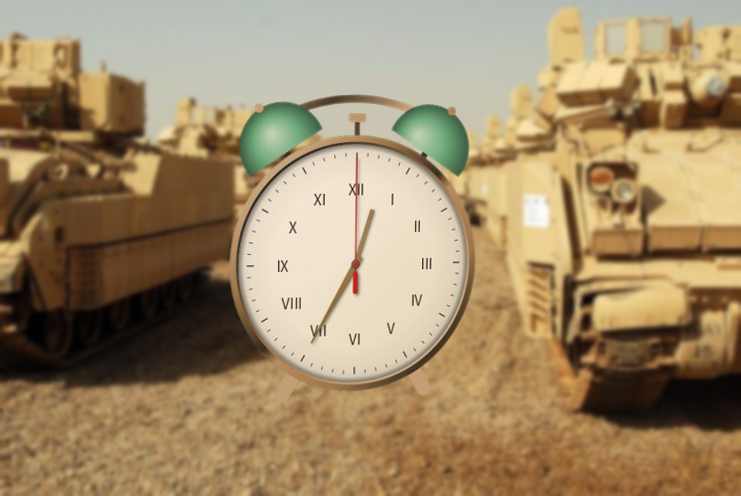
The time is h=12 m=35 s=0
